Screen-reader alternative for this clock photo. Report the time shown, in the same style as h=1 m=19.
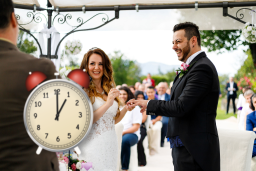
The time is h=1 m=0
